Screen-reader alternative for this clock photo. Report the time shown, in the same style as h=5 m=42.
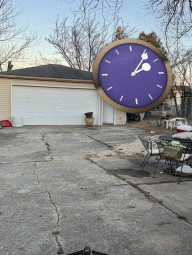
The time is h=2 m=6
